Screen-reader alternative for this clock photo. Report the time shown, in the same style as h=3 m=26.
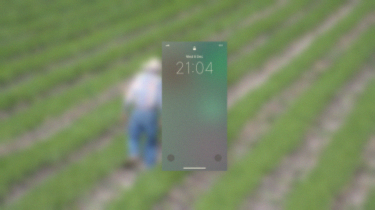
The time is h=21 m=4
